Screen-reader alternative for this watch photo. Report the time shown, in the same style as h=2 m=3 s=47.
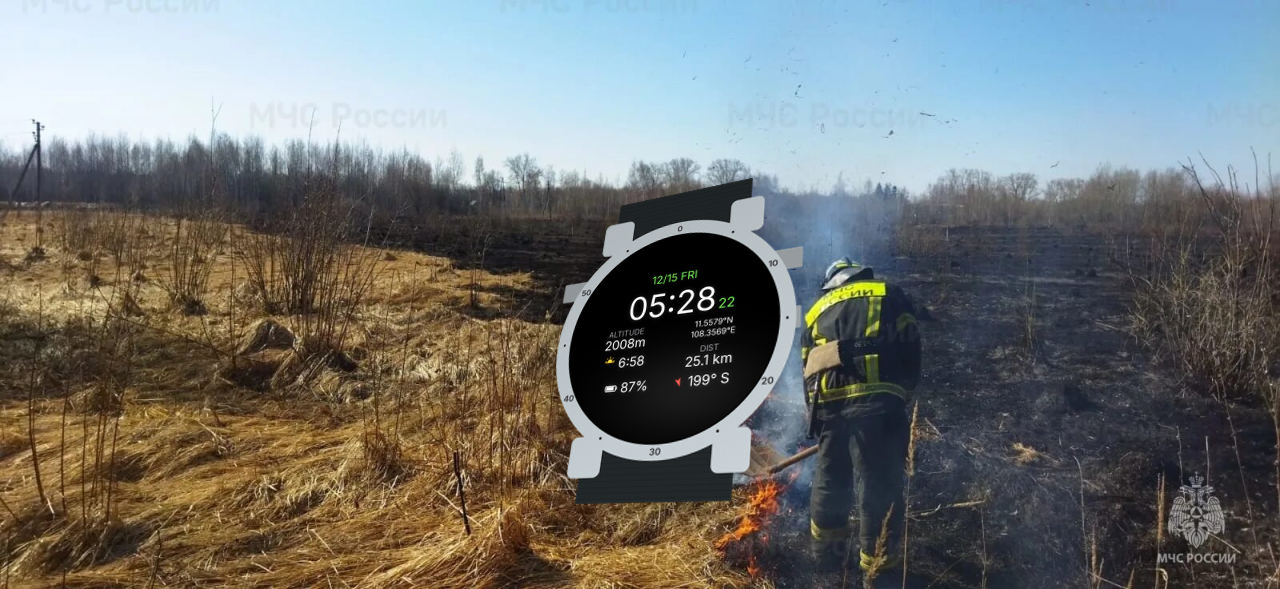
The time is h=5 m=28 s=22
